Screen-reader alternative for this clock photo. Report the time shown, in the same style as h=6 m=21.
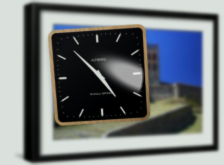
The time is h=4 m=53
